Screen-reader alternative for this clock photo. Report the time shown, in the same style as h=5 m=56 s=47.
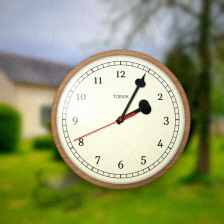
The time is h=2 m=4 s=41
